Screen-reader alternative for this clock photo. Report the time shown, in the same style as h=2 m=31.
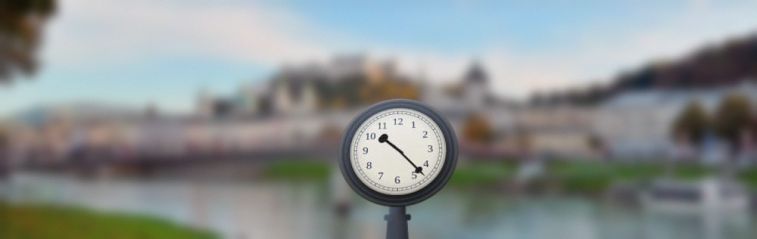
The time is h=10 m=23
